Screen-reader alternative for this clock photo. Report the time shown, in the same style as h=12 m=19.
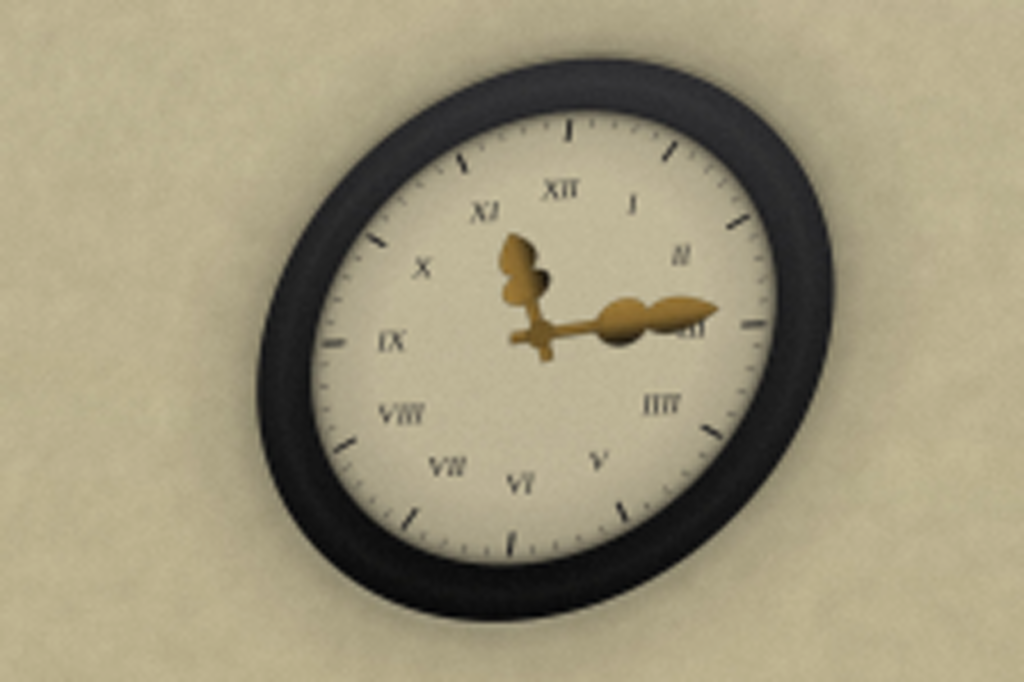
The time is h=11 m=14
